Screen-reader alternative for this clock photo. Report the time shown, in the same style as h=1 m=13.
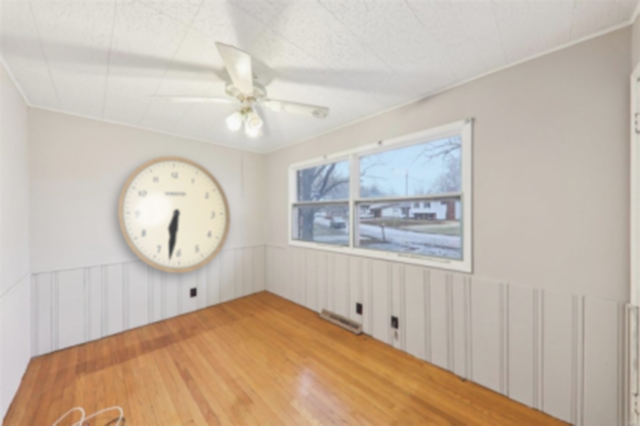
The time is h=6 m=32
